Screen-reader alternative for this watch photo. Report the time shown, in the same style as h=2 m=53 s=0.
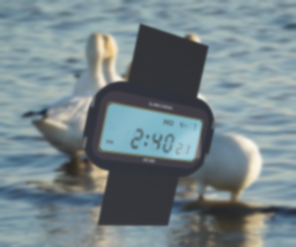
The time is h=2 m=40 s=21
